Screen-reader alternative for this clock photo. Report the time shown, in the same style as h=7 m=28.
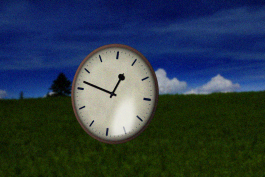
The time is h=12 m=47
